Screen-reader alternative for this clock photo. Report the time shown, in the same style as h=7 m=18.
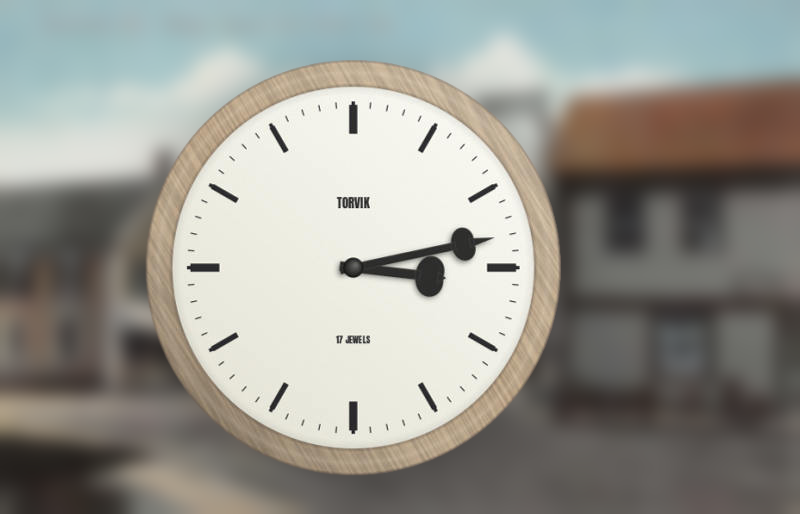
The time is h=3 m=13
